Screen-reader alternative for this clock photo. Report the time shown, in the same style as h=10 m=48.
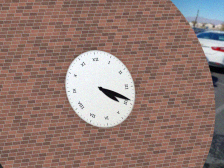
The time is h=4 m=19
